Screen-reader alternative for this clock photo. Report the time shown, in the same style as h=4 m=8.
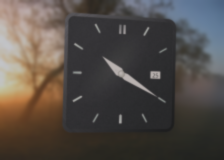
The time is h=10 m=20
